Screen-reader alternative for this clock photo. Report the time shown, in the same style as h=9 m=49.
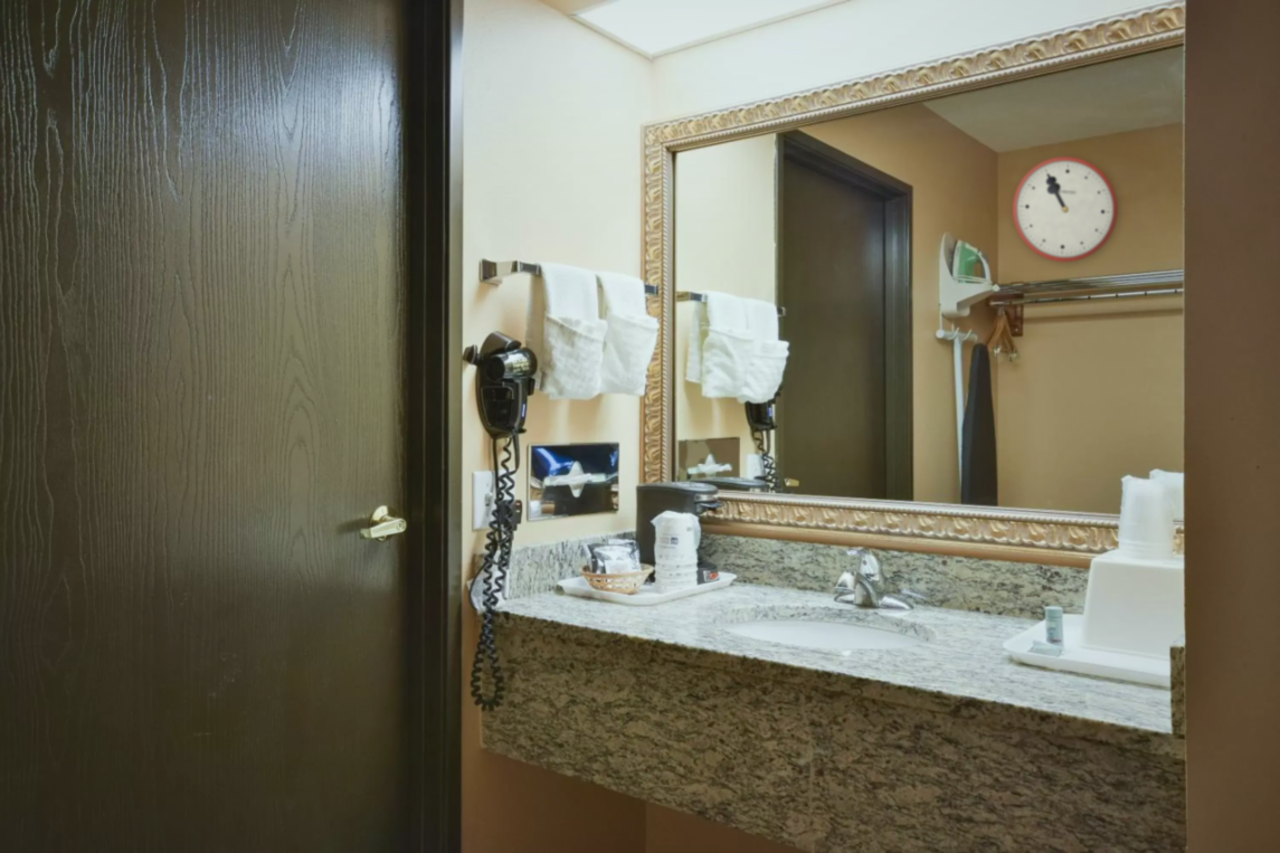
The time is h=10 m=55
